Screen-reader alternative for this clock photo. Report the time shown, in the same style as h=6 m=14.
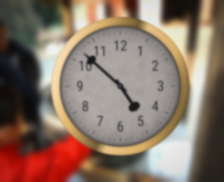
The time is h=4 m=52
